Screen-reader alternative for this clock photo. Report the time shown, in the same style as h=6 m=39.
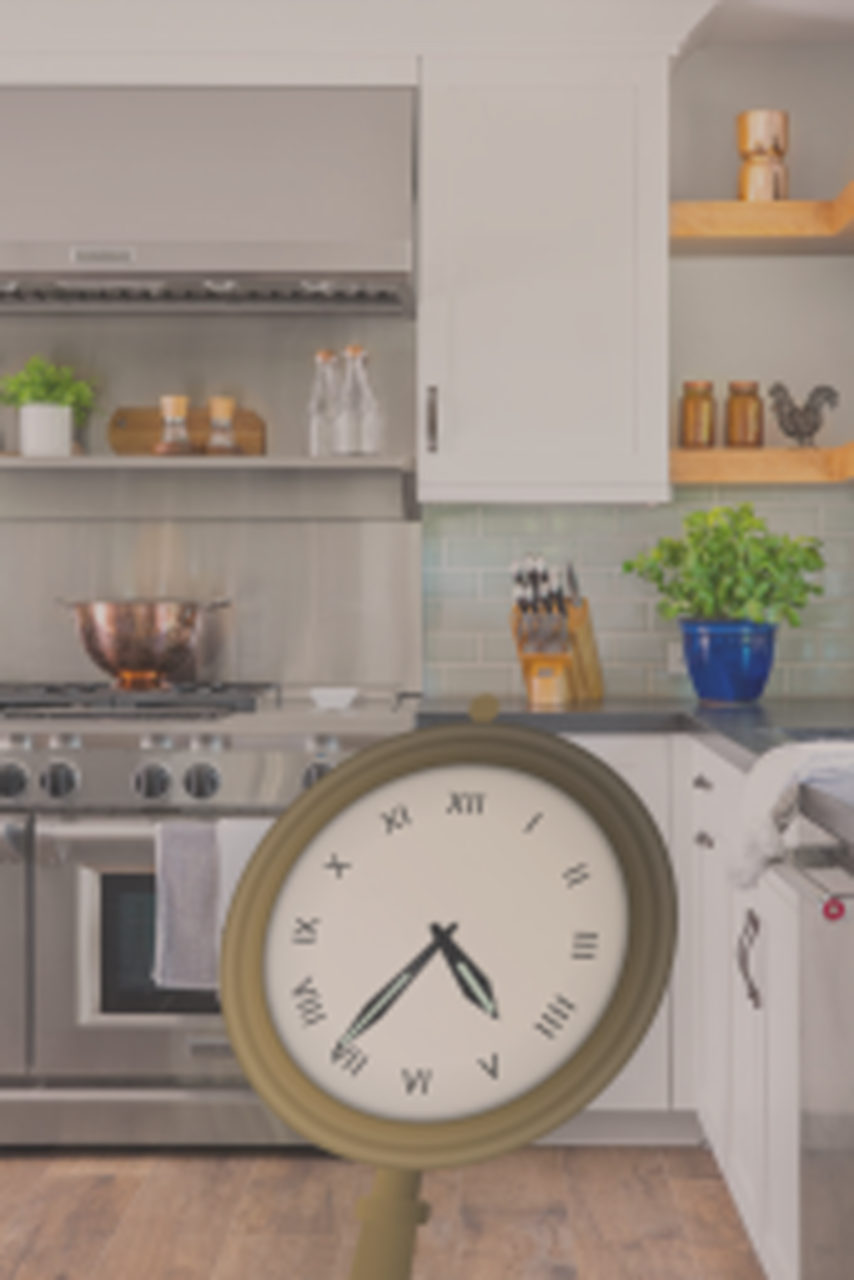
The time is h=4 m=36
